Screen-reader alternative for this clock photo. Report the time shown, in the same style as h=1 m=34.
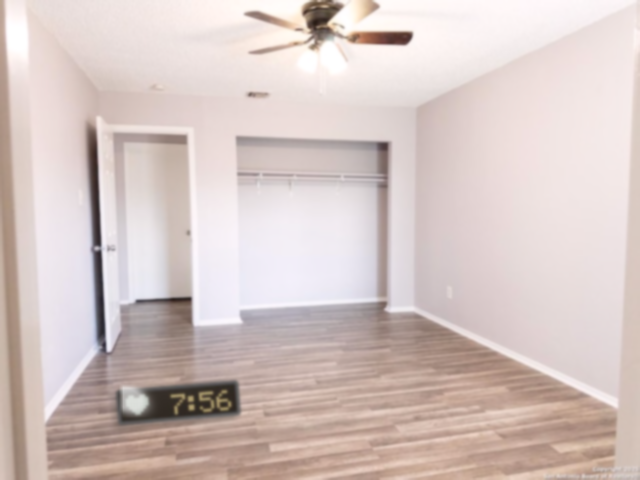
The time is h=7 m=56
